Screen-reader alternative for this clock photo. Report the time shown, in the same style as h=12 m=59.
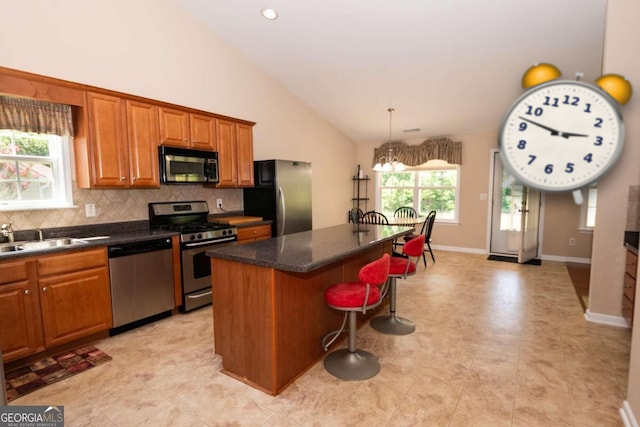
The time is h=2 m=47
